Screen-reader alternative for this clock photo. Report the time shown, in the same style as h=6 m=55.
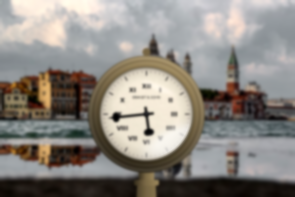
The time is h=5 m=44
